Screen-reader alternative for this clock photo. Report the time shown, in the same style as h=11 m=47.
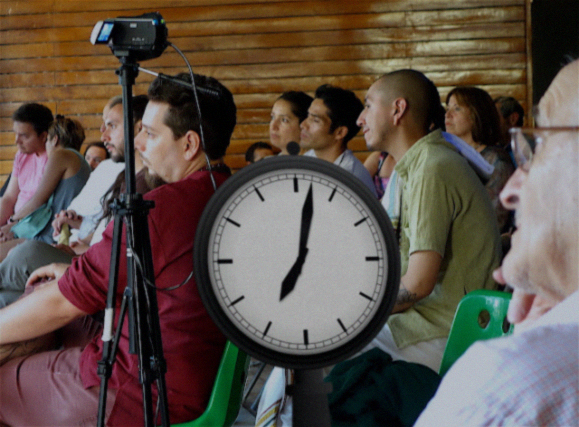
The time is h=7 m=2
